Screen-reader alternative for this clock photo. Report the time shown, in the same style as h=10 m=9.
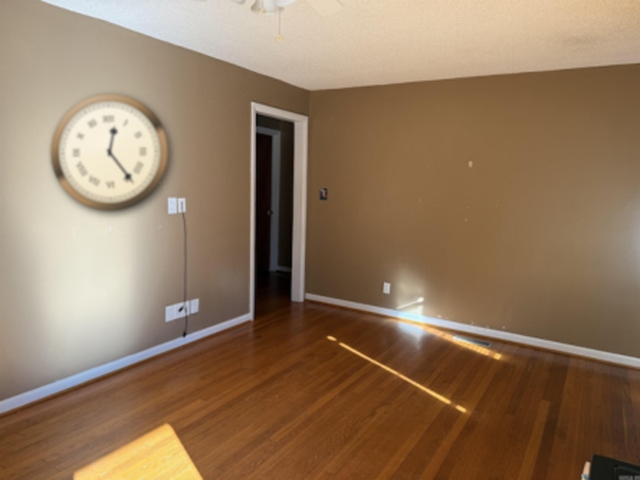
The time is h=12 m=24
